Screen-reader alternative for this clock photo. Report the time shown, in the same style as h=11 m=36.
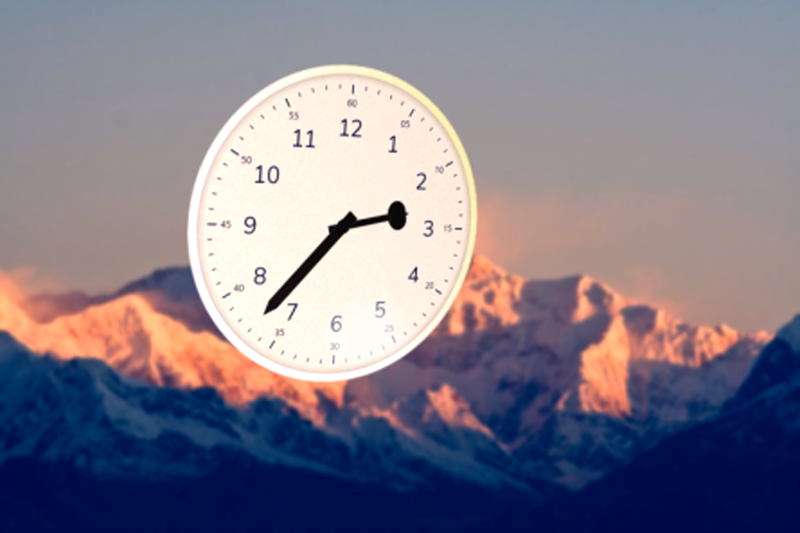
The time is h=2 m=37
